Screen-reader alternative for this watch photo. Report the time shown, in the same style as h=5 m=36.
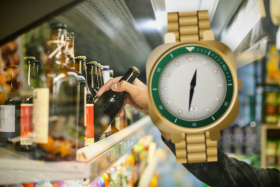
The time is h=12 m=32
